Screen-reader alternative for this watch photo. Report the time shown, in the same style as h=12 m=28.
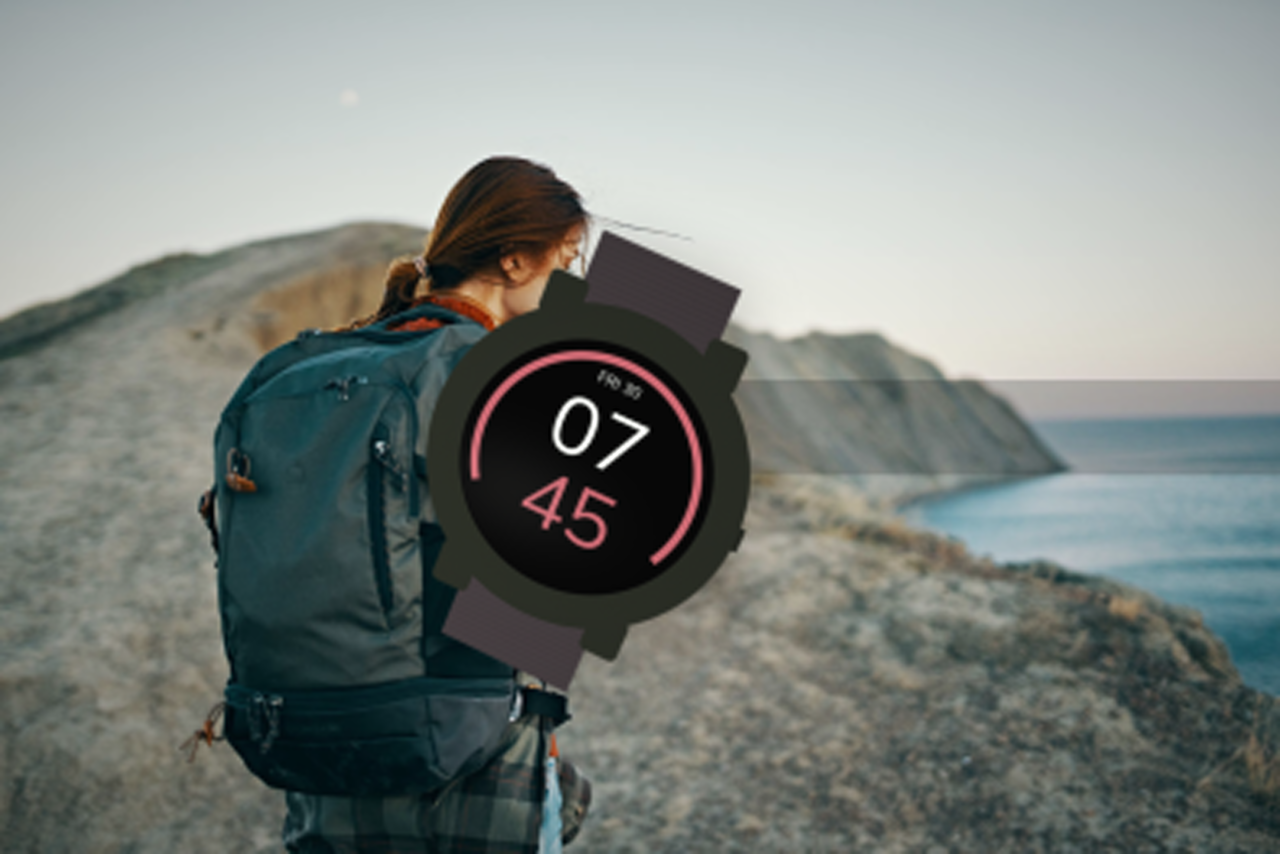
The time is h=7 m=45
